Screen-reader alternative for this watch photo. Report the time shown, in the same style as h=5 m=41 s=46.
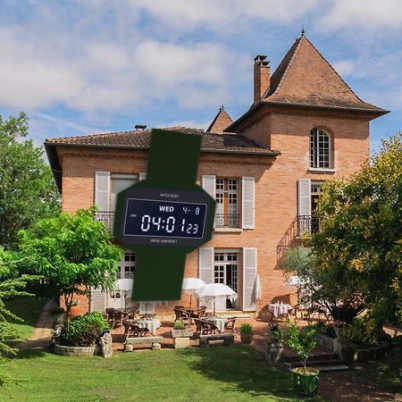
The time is h=4 m=1 s=23
